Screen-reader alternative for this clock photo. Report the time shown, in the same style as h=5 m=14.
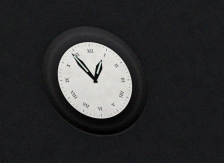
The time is h=12 m=54
